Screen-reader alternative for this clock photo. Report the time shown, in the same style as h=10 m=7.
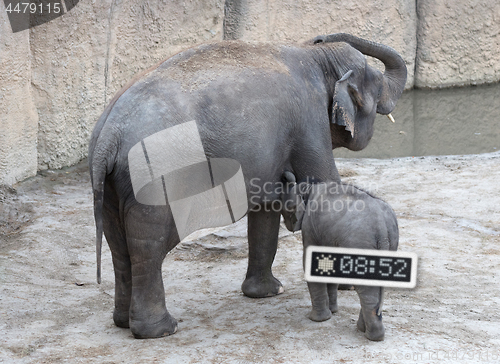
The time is h=8 m=52
